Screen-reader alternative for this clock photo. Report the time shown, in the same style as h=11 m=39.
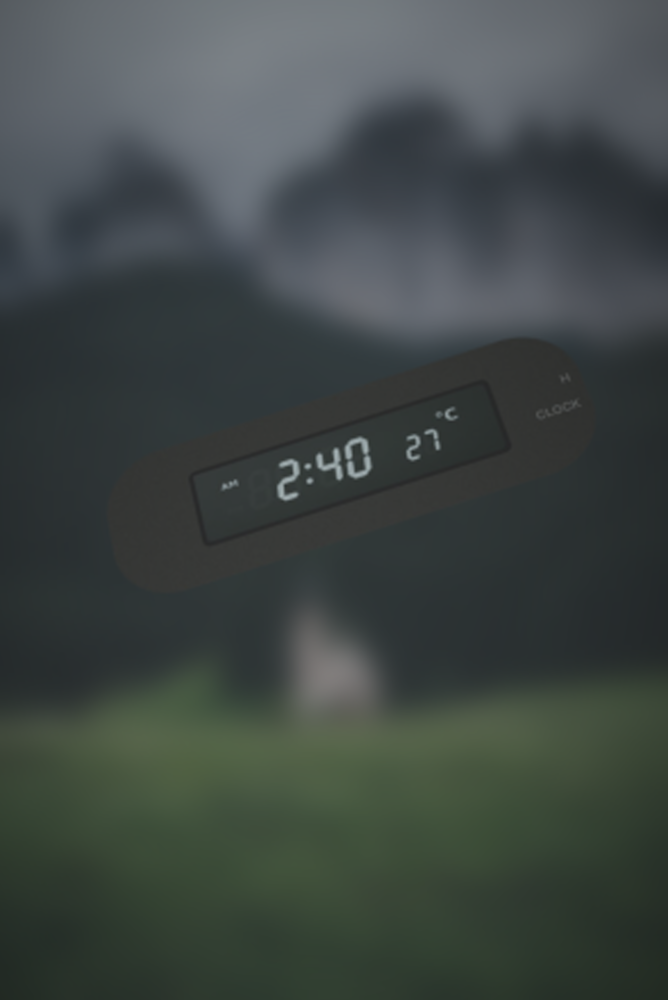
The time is h=2 m=40
